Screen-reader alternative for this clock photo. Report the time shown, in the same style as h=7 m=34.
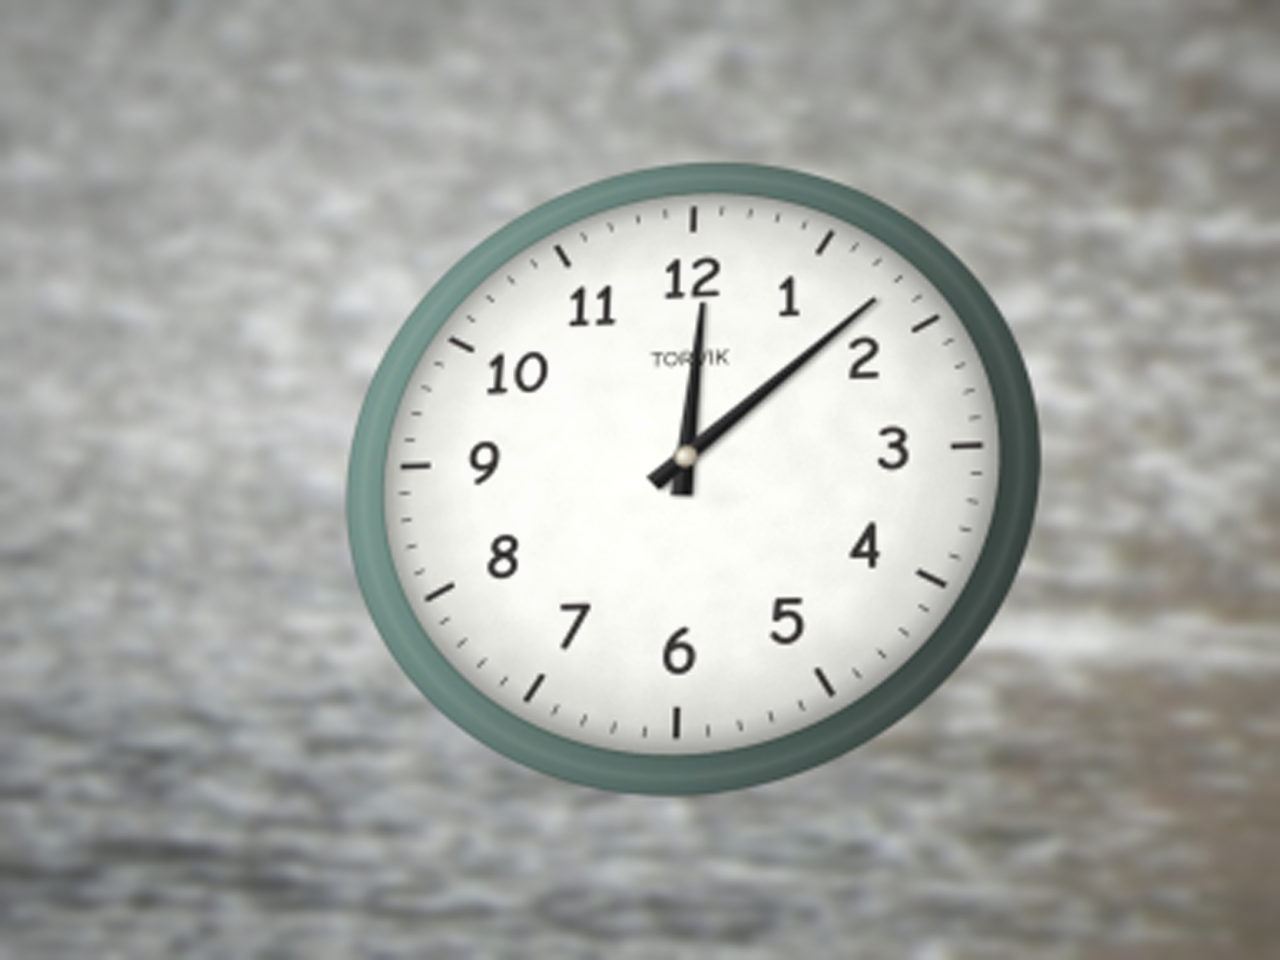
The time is h=12 m=8
